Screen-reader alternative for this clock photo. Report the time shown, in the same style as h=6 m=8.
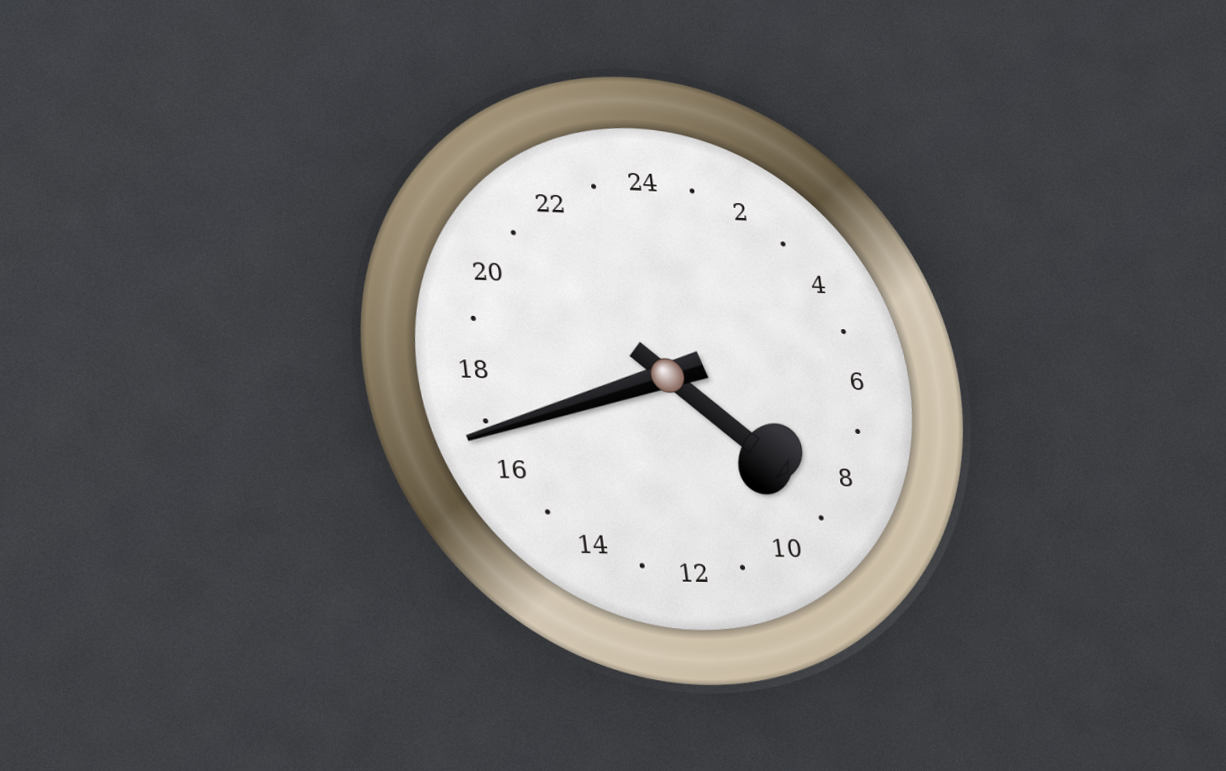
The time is h=8 m=42
